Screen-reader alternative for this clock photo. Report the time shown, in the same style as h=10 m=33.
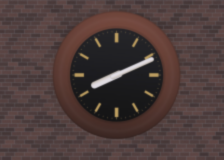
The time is h=8 m=11
